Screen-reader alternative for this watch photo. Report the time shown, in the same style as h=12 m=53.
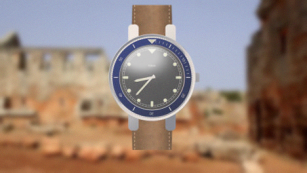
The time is h=8 m=37
